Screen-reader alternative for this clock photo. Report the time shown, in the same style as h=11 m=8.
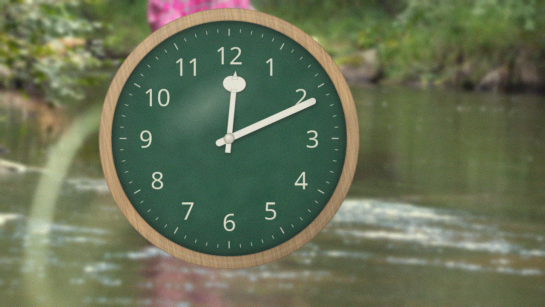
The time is h=12 m=11
